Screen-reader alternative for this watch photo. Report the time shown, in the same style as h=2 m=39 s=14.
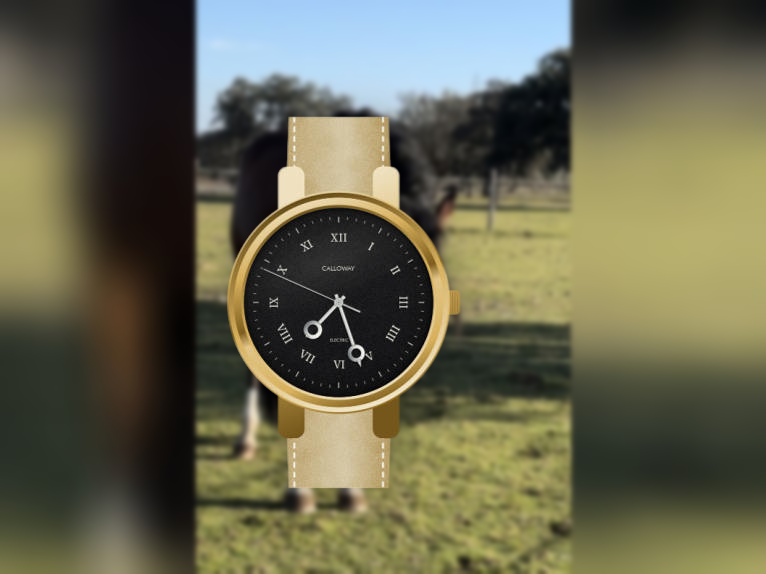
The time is h=7 m=26 s=49
